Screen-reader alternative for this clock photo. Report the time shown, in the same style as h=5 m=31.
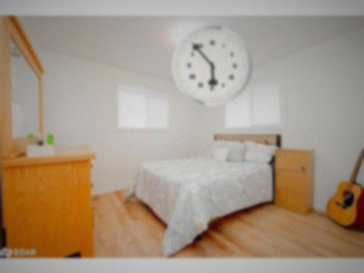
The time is h=5 m=53
